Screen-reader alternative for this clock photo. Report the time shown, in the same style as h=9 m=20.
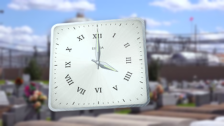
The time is h=4 m=0
